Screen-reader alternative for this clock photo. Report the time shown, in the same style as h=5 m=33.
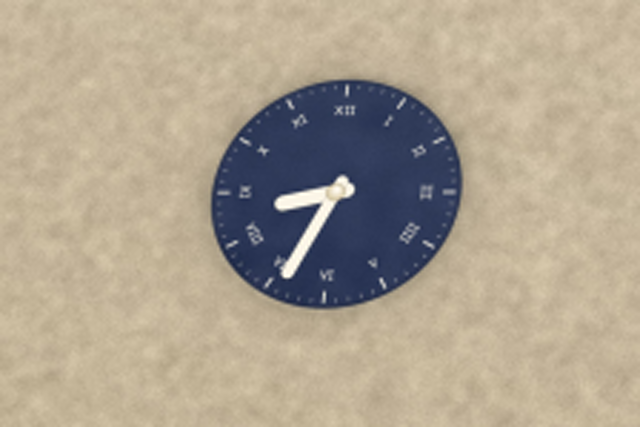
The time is h=8 m=34
